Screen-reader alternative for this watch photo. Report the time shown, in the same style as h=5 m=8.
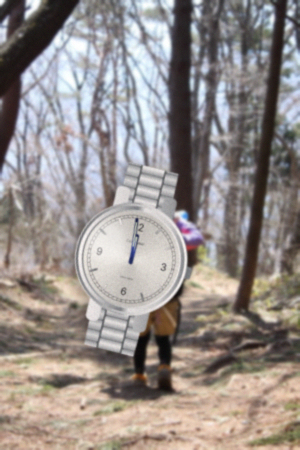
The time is h=11 m=59
